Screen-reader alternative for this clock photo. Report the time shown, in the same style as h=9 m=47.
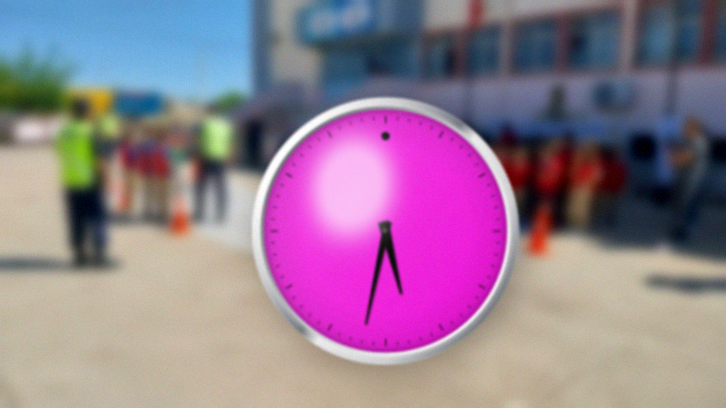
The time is h=5 m=32
